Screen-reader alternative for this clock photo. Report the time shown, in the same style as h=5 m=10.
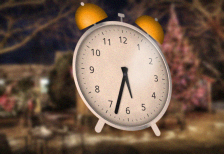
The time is h=5 m=33
